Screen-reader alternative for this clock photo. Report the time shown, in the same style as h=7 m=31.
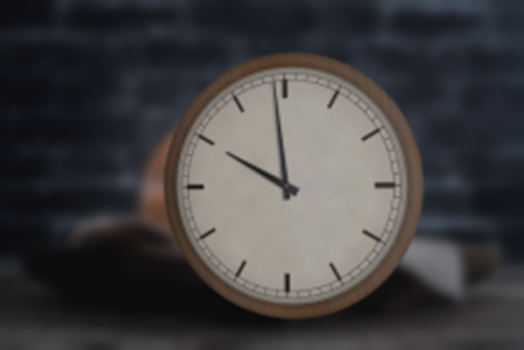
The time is h=9 m=59
